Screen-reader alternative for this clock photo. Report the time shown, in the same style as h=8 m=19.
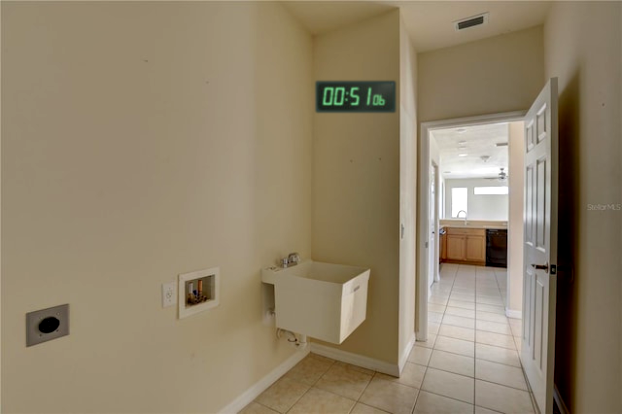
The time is h=0 m=51
